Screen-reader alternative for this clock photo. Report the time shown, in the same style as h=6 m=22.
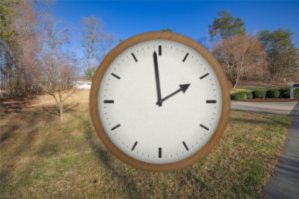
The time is h=1 m=59
